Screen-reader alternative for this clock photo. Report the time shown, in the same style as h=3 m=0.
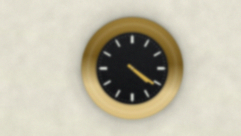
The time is h=4 m=21
